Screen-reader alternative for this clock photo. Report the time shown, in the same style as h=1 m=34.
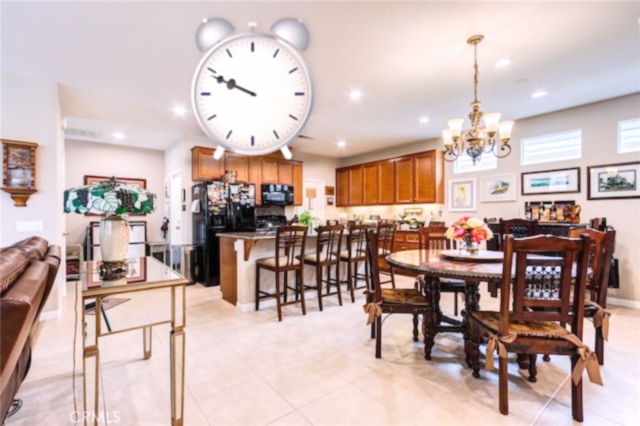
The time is h=9 m=49
